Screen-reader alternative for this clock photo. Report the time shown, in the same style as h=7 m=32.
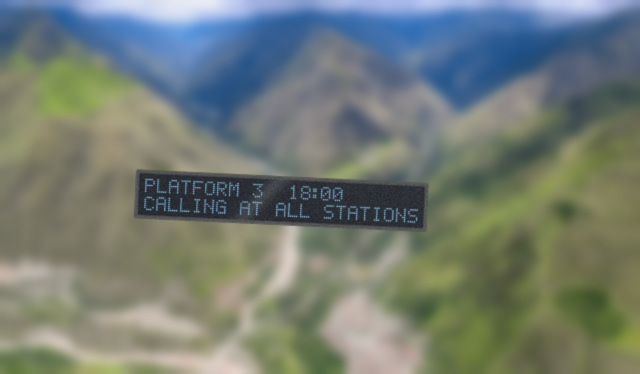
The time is h=18 m=0
